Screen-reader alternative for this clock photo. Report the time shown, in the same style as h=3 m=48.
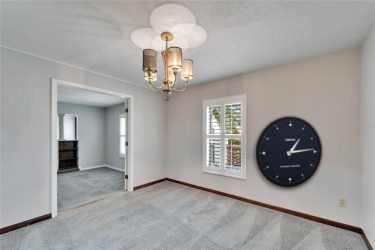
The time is h=1 m=14
